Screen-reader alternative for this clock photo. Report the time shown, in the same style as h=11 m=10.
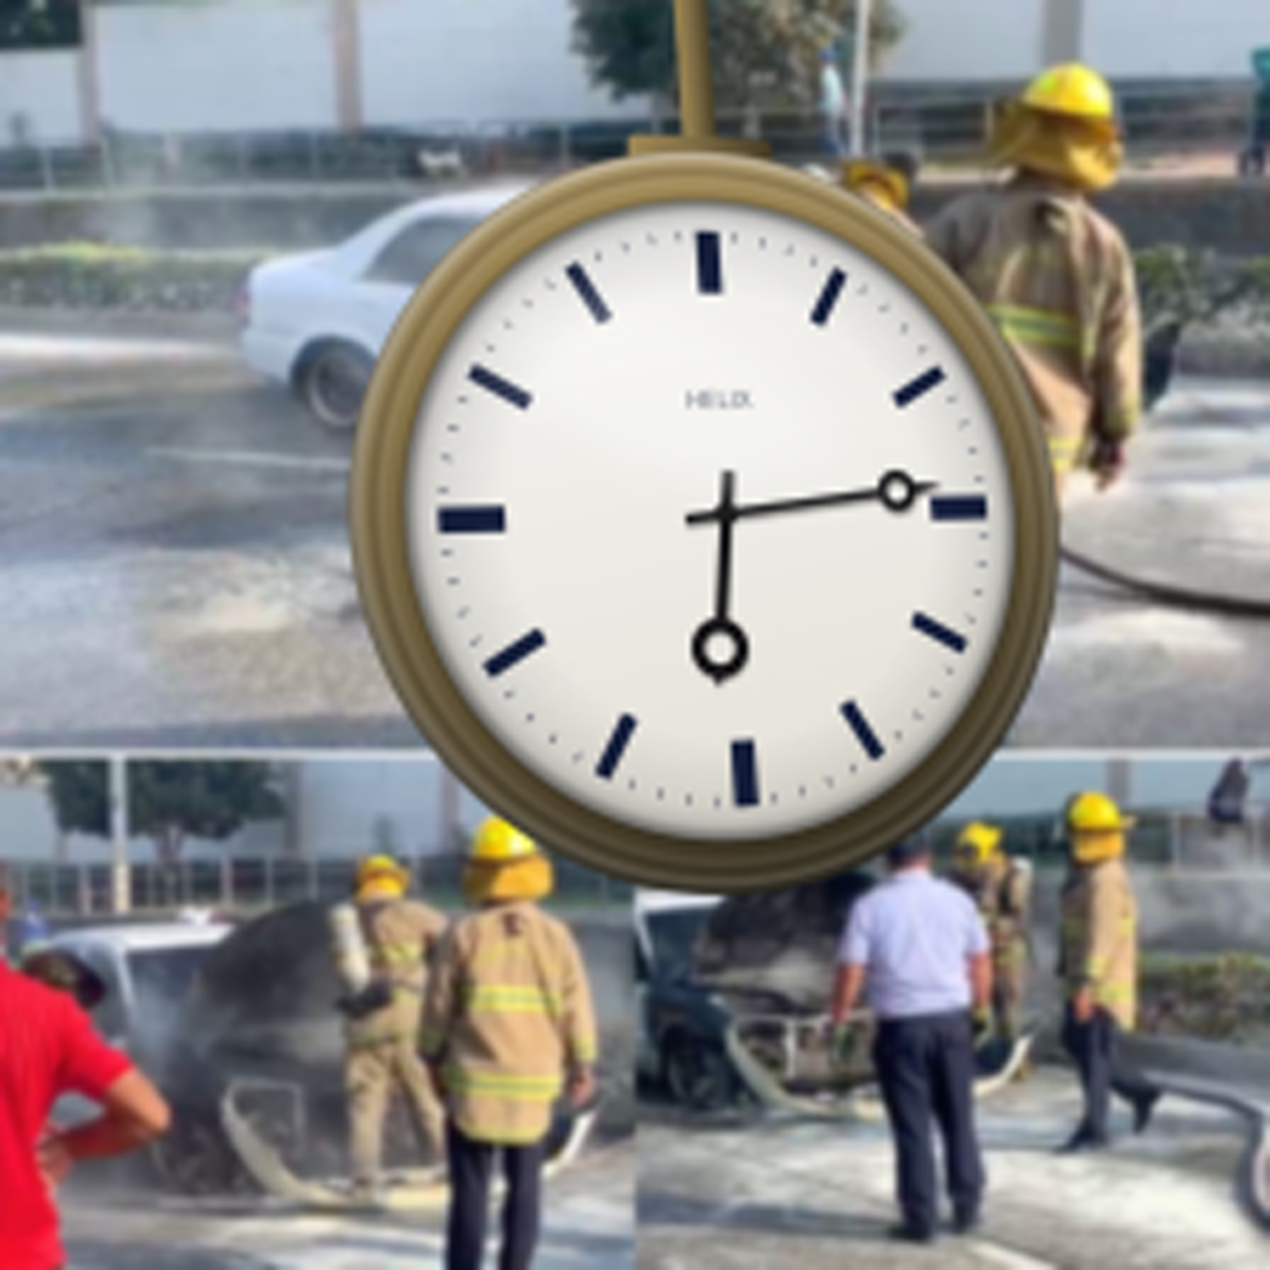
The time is h=6 m=14
